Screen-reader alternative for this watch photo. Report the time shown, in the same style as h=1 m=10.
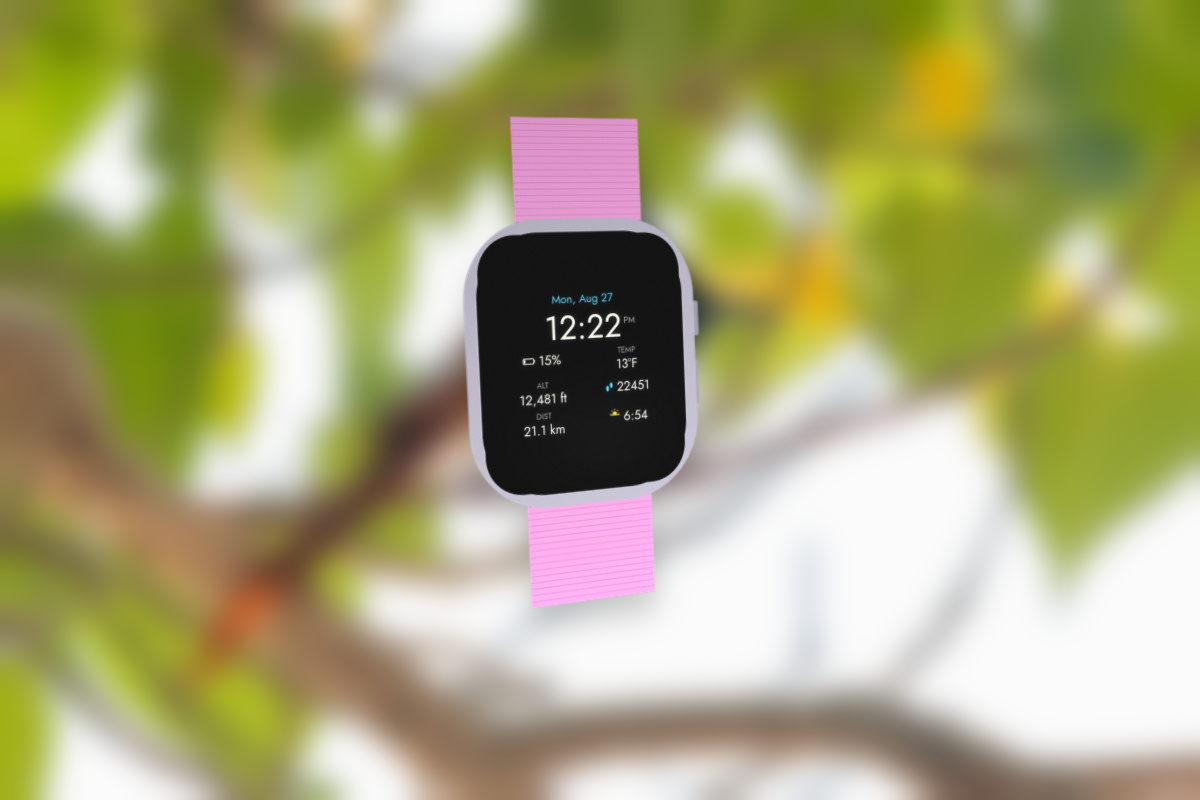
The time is h=12 m=22
